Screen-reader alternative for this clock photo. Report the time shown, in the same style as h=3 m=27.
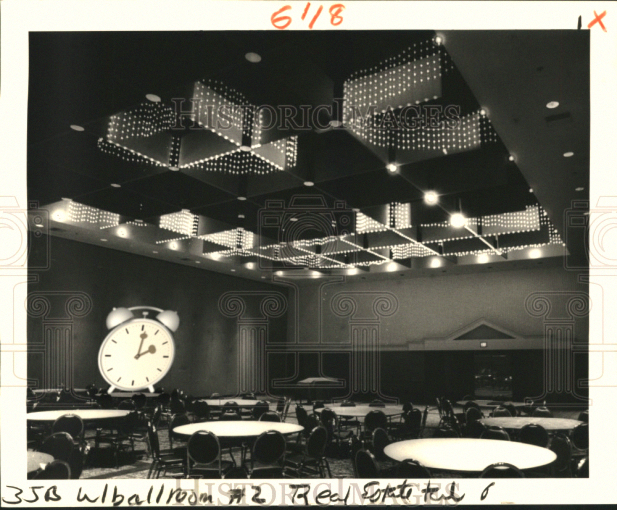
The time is h=2 m=1
